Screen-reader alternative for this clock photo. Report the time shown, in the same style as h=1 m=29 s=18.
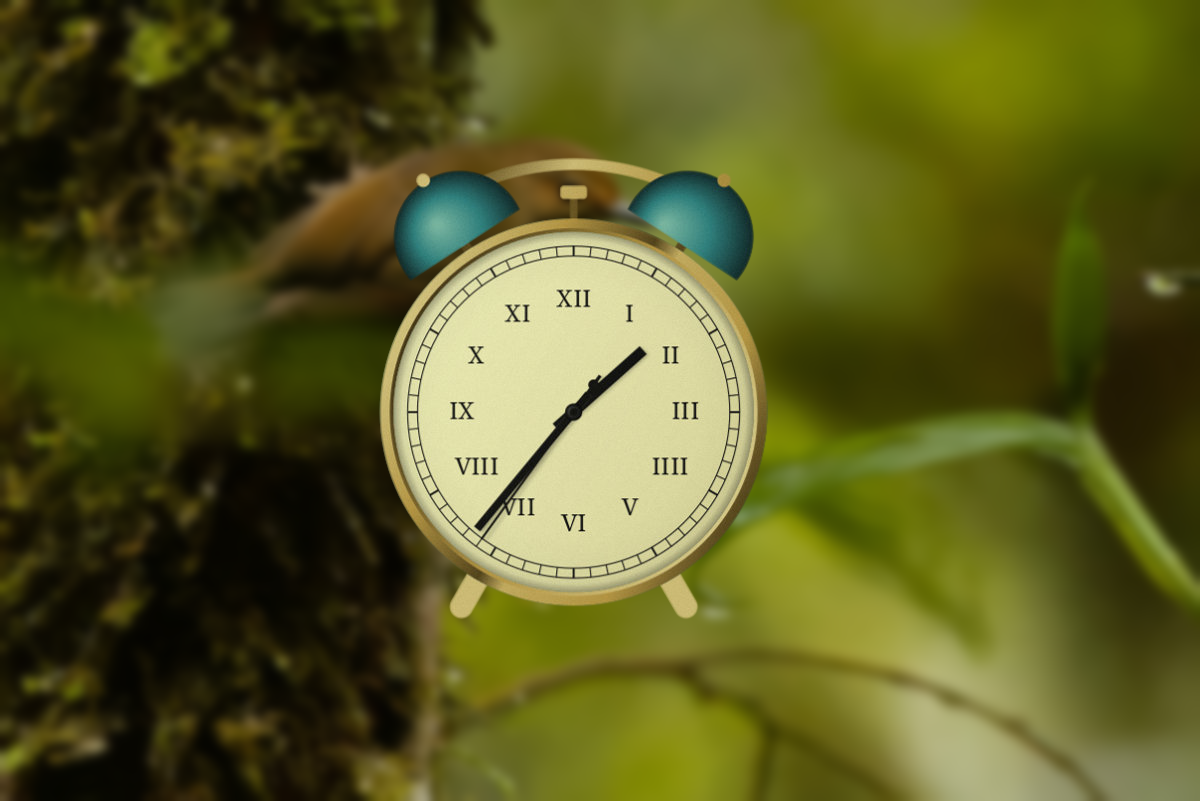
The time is h=1 m=36 s=36
